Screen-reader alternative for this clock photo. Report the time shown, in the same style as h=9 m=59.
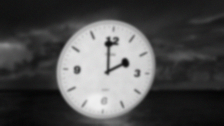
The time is h=1 m=59
